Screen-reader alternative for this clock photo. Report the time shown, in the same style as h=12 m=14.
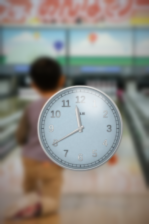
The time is h=11 m=40
